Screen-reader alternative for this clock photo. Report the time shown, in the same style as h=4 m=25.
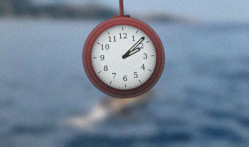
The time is h=2 m=8
